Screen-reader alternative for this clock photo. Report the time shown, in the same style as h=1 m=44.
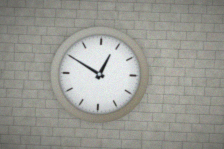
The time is h=12 m=50
